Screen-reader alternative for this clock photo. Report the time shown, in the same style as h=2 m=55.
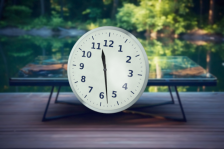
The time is h=11 m=28
